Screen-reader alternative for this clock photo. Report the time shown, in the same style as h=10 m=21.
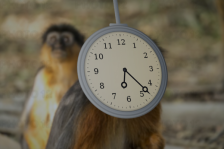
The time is h=6 m=23
